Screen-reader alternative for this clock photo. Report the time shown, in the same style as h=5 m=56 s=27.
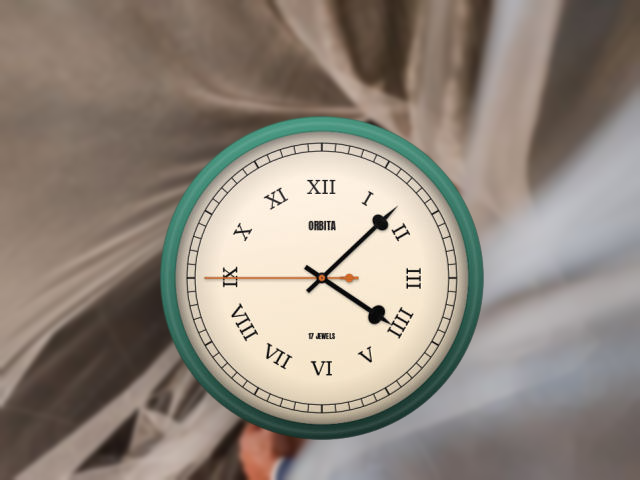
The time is h=4 m=7 s=45
